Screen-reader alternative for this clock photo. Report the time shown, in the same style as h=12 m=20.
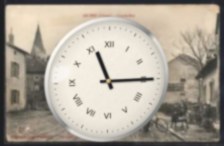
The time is h=11 m=15
